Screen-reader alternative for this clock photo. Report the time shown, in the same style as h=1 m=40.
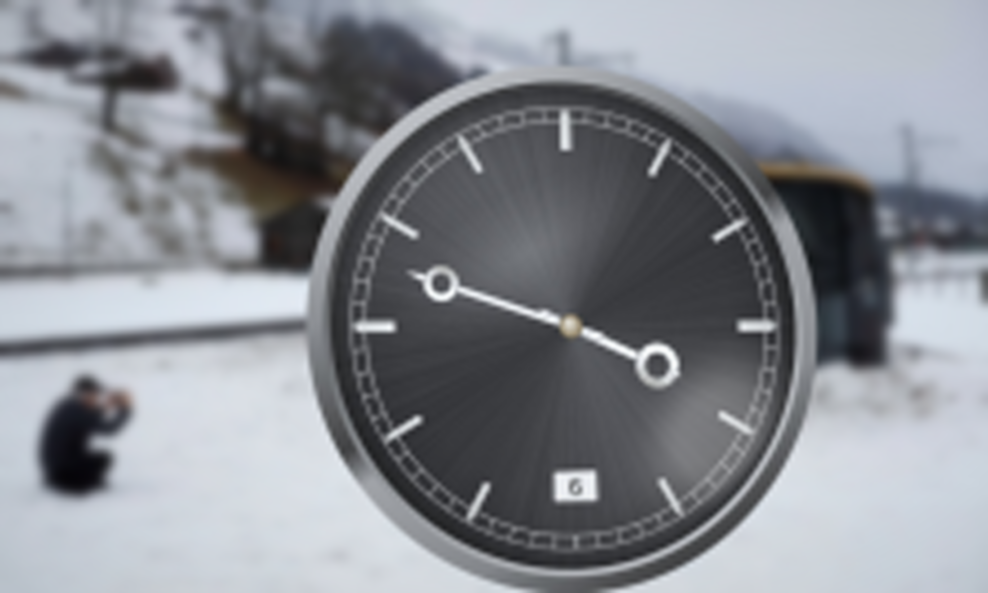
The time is h=3 m=48
